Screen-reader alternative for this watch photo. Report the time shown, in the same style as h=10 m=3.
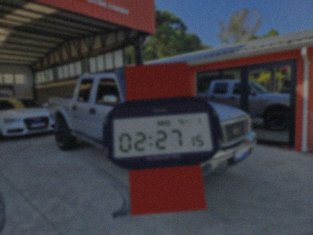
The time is h=2 m=27
